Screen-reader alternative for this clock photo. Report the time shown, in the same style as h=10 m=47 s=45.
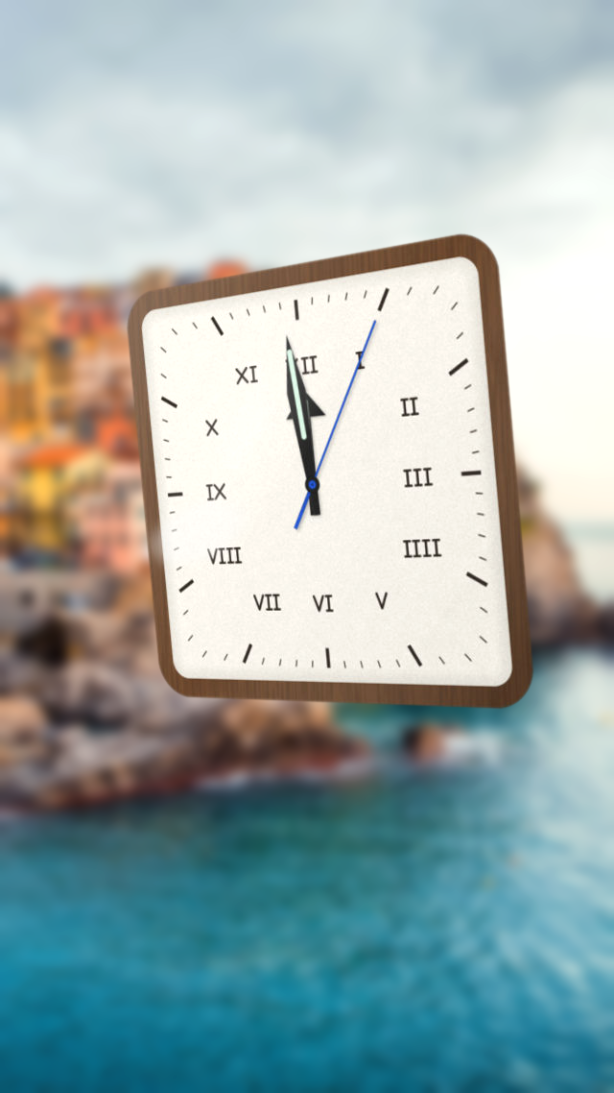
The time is h=11 m=59 s=5
